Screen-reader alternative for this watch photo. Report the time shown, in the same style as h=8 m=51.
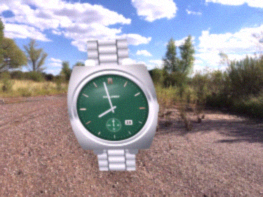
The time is h=7 m=58
